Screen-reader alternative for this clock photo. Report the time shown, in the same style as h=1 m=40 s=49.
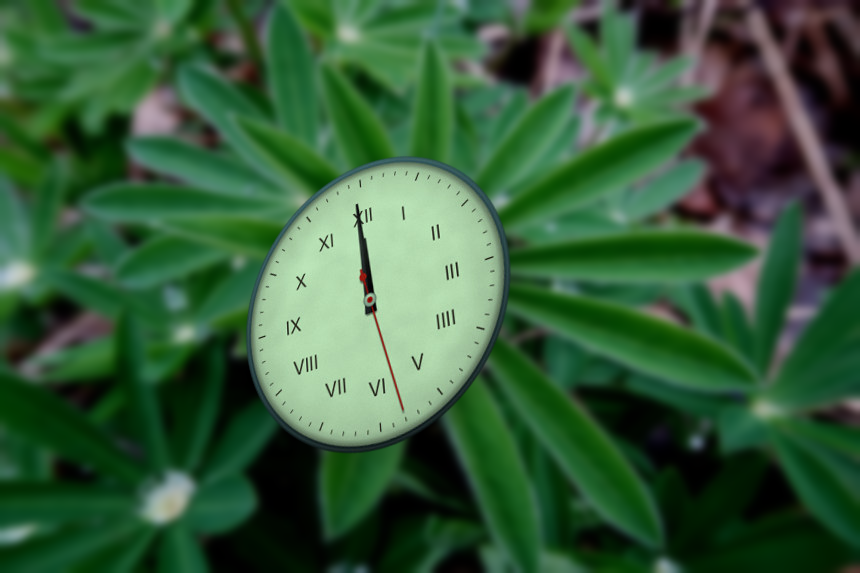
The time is h=11 m=59 s=28
